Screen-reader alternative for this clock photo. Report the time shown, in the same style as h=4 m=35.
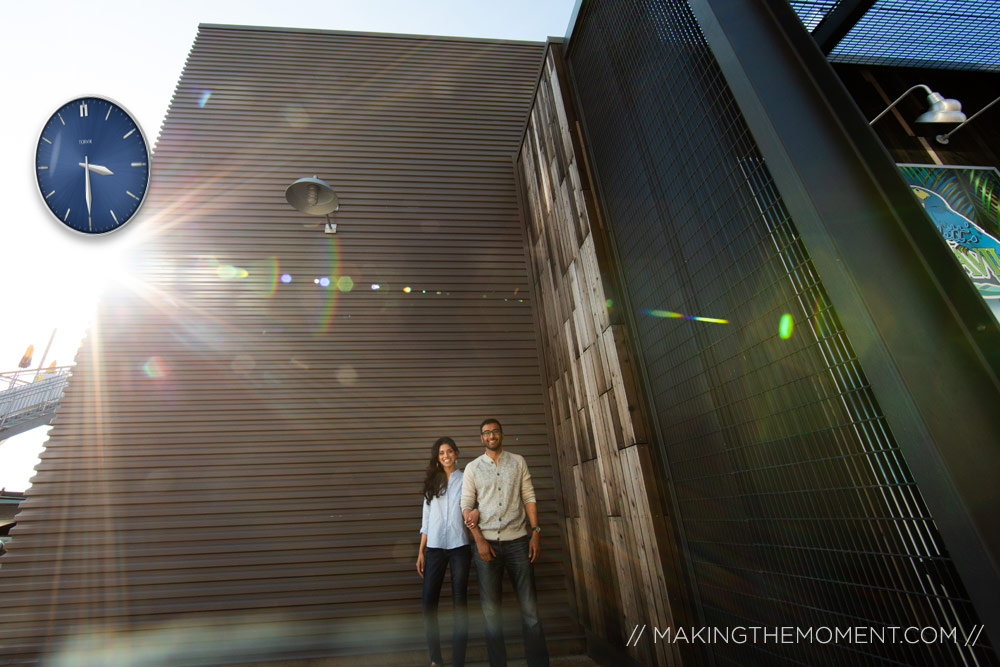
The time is h=3 m=30
